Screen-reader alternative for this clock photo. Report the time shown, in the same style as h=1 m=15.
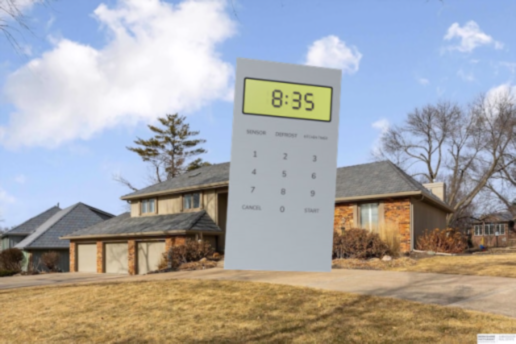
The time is h=8 m=35
